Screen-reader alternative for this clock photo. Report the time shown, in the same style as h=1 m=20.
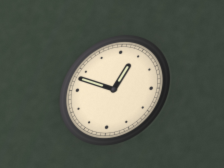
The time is h=12 m=48
